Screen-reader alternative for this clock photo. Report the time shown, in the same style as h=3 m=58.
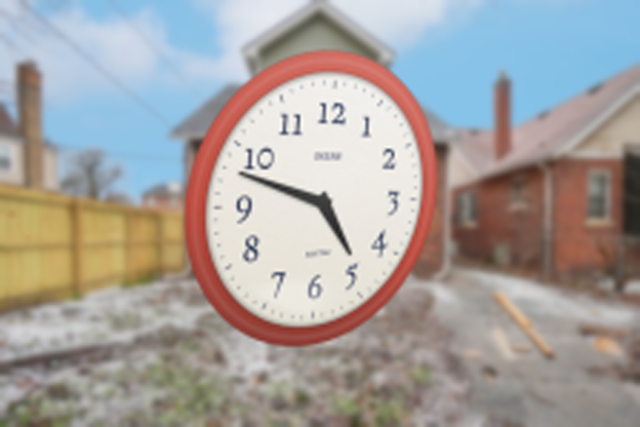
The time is h=4 m=48
